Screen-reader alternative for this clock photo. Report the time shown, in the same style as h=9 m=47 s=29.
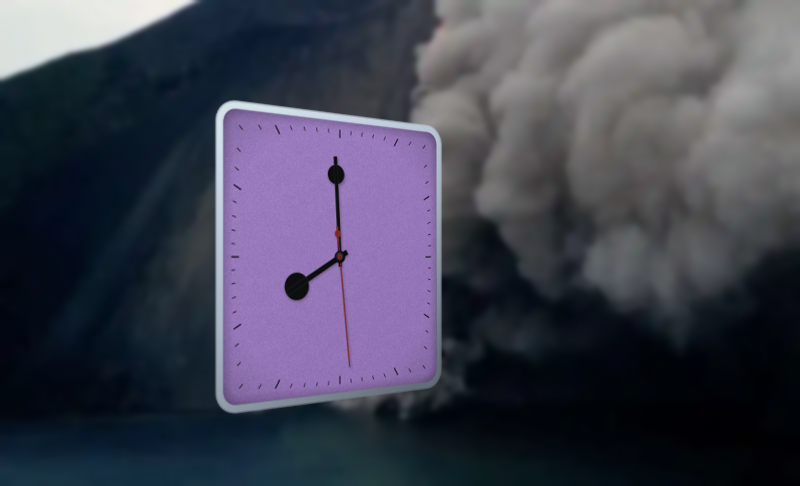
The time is h=7 m=59 s=29
